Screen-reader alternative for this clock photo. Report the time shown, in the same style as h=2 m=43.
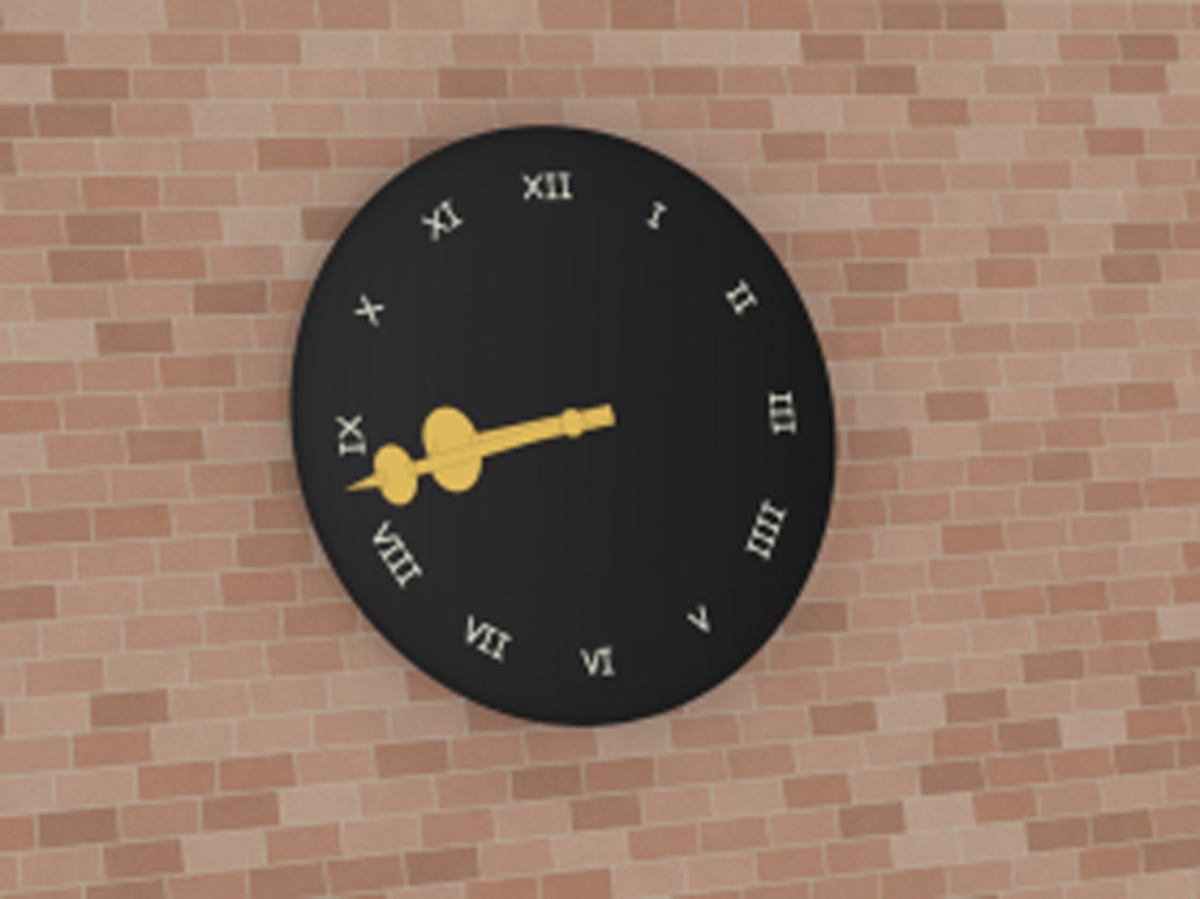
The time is h=8 m=43
